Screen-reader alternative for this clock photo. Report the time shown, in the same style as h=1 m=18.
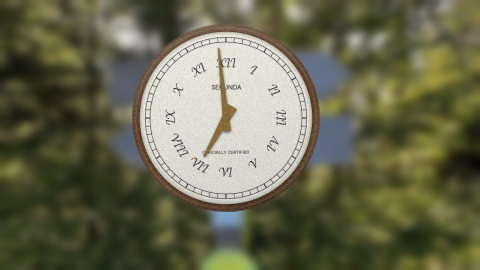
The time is h=6 m=59
